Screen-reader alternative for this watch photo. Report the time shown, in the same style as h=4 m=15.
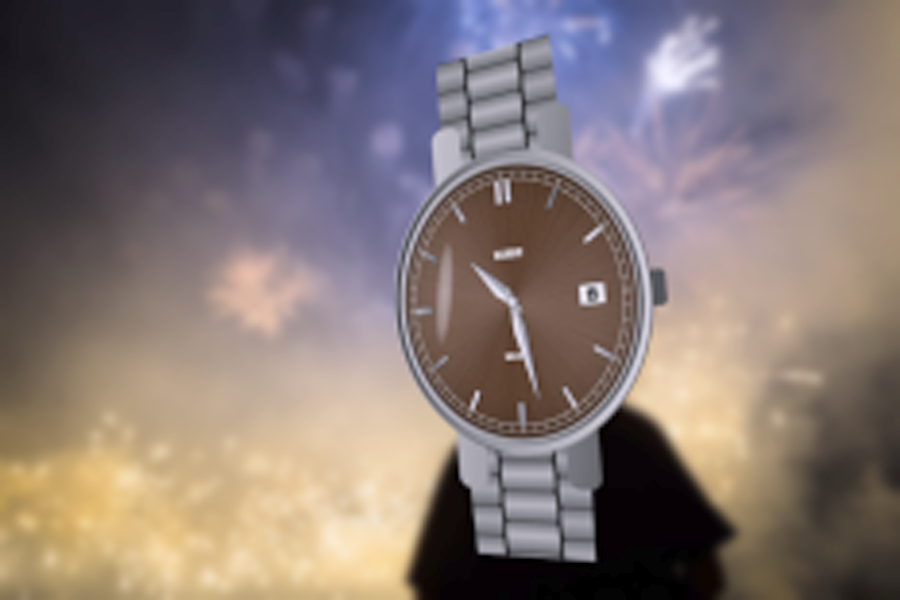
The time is h=10 m=28
